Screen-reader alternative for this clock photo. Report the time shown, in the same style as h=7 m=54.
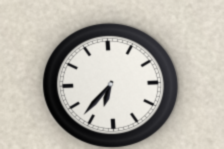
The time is h=6 m=37
